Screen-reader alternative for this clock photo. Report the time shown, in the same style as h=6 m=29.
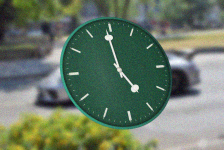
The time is h=4 m=59
